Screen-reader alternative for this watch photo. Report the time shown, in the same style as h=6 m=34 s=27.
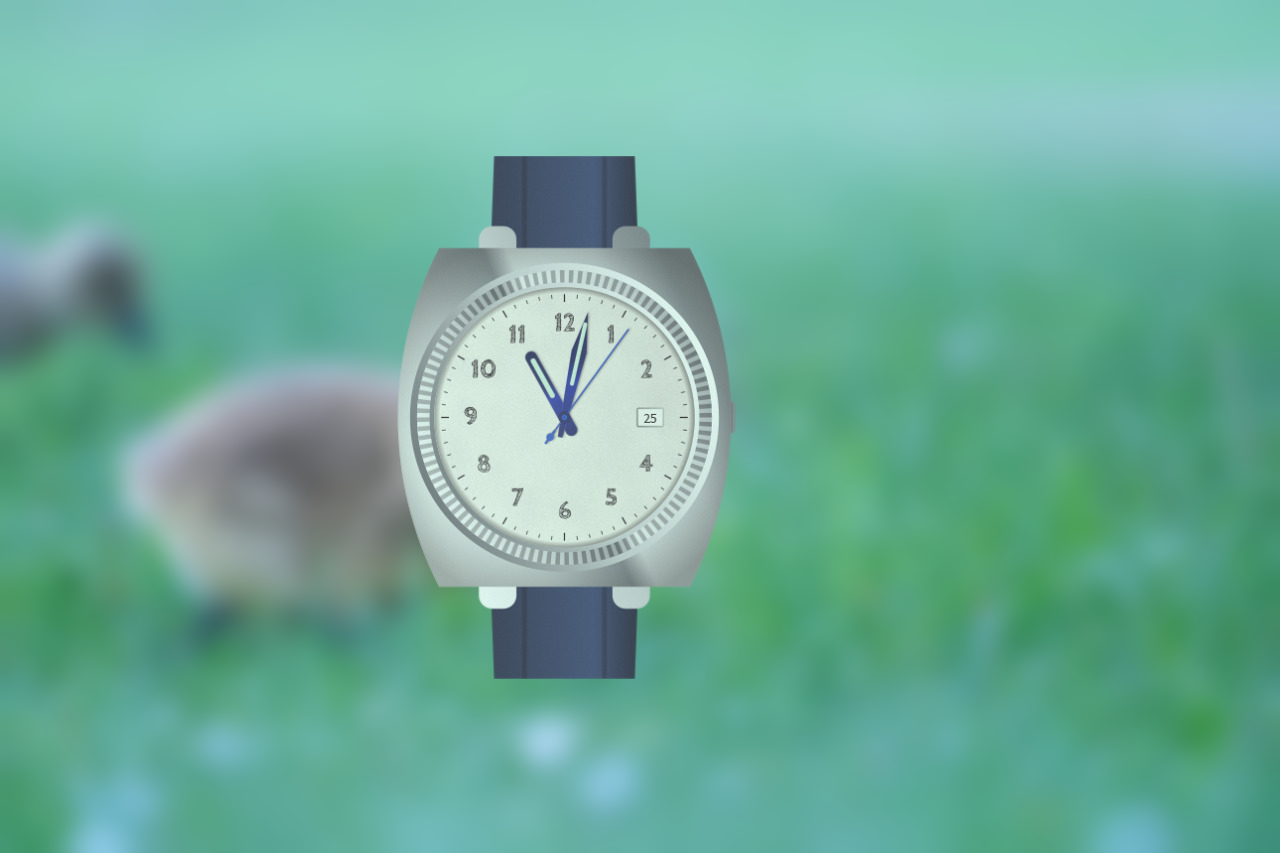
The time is h=11 m=2 s=6
